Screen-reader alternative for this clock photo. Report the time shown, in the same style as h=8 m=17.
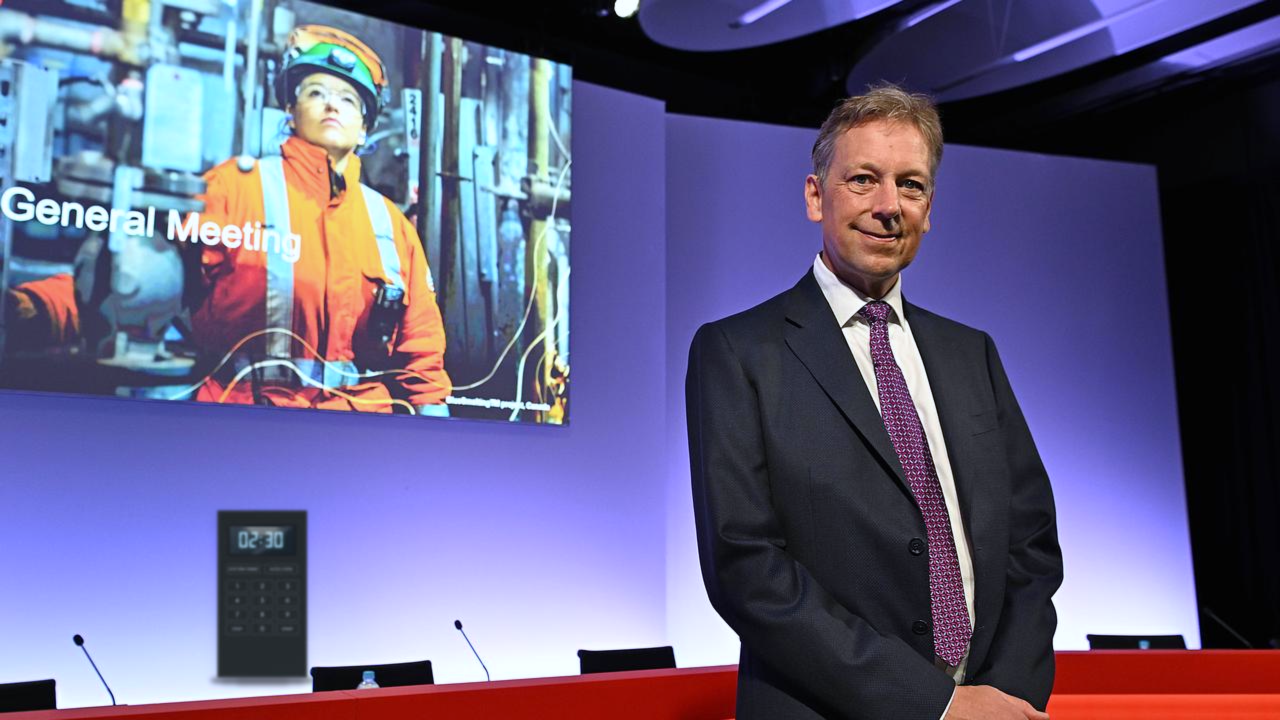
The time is h=2 m=30
